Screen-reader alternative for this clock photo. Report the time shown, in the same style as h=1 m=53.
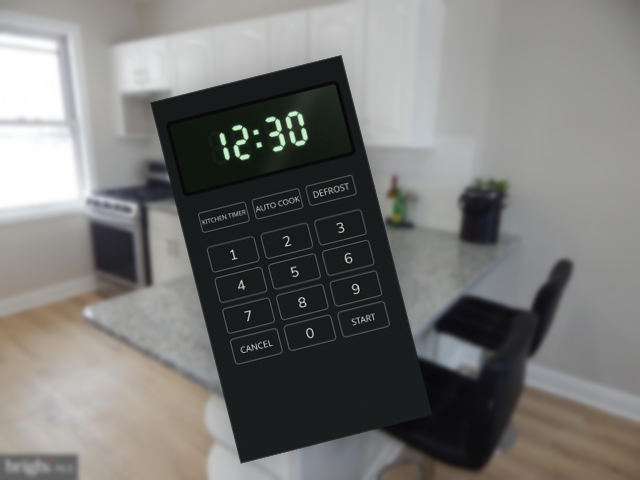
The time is h=12 m=30
